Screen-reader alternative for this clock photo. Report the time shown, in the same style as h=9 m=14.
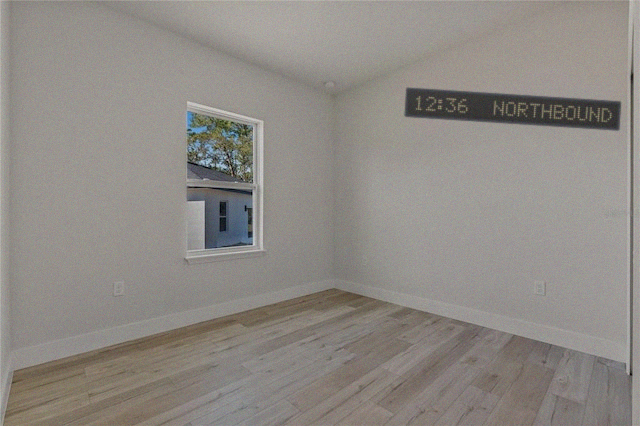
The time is h=12 m=36
